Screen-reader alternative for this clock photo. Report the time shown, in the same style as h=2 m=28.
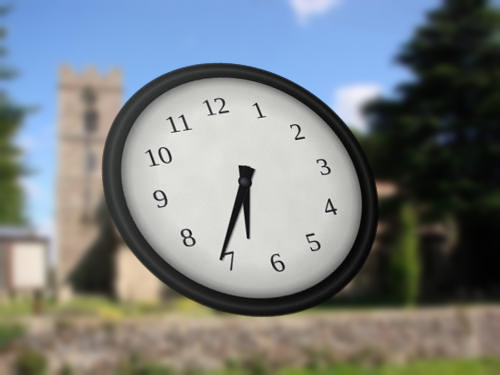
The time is h=6 m=36
